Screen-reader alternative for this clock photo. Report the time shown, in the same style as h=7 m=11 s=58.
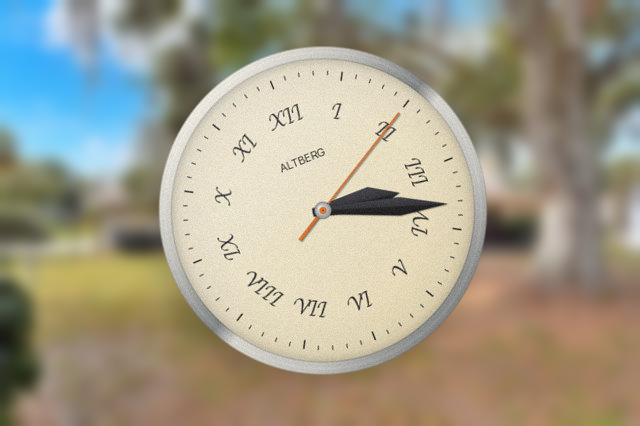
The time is h=3 m=18 s=10
